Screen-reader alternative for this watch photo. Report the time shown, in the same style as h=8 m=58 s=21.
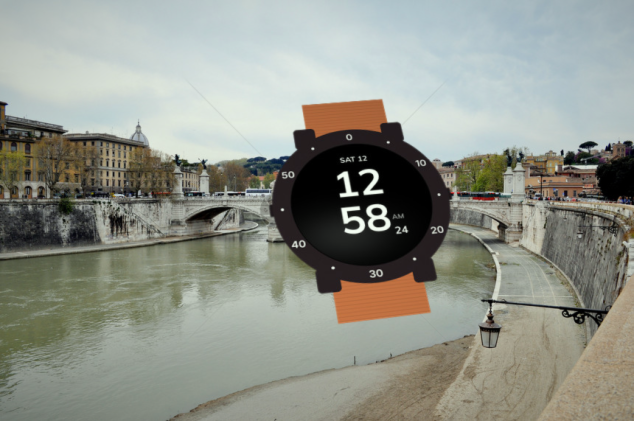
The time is h=12 m=58 s=24
